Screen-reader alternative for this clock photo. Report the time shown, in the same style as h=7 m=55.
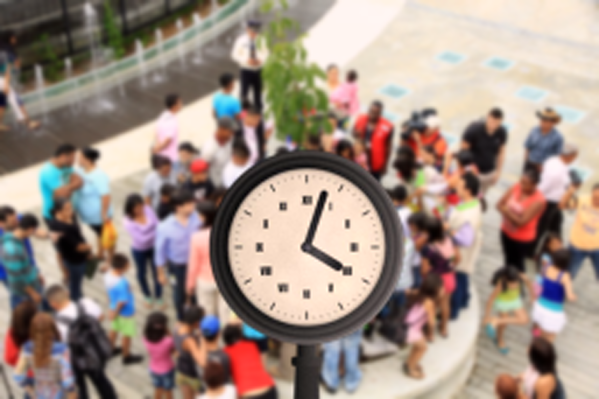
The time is h=4 m=3
